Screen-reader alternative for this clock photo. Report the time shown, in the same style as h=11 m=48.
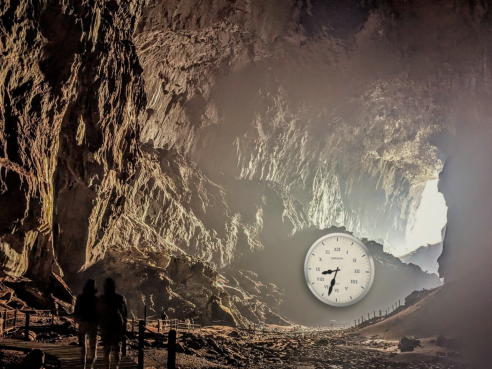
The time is h=8 m=33
